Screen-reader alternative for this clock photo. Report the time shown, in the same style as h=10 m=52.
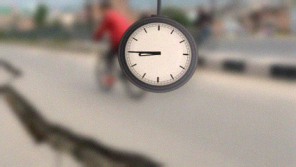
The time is h=8 m=45
